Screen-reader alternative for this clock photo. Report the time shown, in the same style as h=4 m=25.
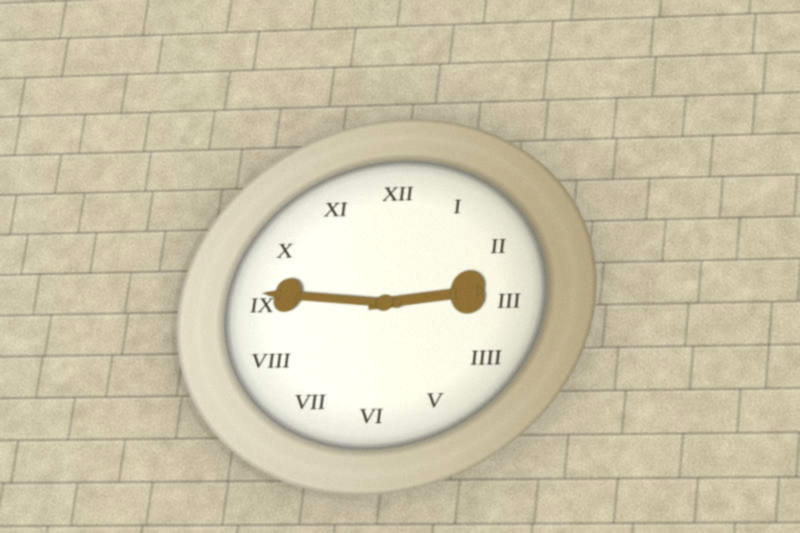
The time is h=2 m=46
